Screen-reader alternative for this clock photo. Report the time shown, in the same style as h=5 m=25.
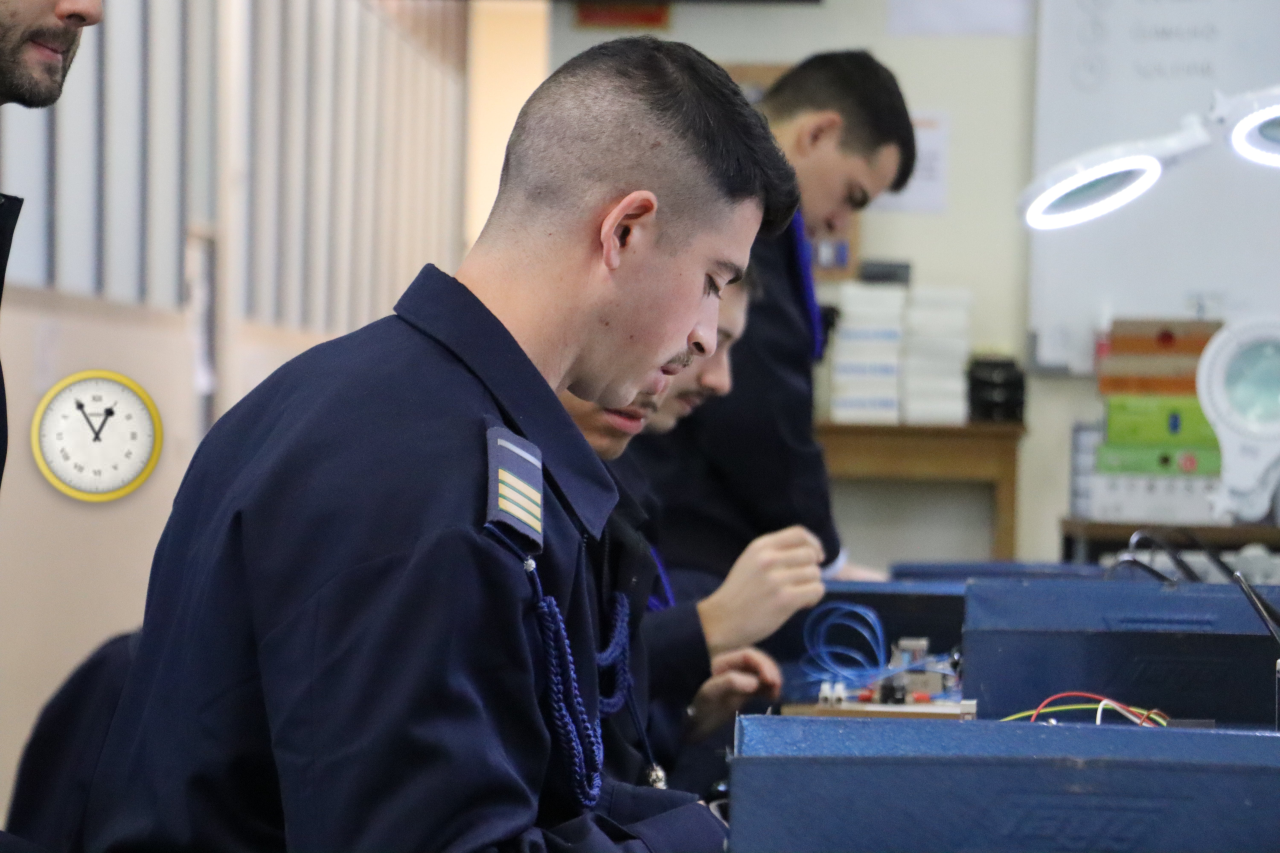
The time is h=12 m=55
